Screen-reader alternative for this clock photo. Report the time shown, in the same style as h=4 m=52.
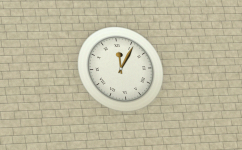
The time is h=12 m=6
